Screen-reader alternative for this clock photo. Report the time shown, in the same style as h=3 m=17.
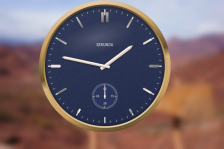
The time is h=1 m=47
